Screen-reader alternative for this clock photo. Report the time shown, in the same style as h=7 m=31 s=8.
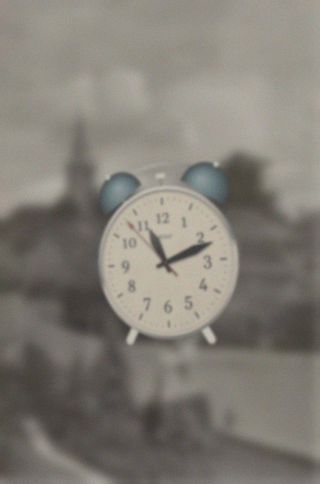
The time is h=11 m=11 s=53
